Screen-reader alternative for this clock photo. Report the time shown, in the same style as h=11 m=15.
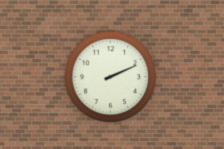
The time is h=2 m=11
